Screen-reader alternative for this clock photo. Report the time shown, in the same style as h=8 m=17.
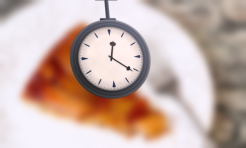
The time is h=12 m=21
